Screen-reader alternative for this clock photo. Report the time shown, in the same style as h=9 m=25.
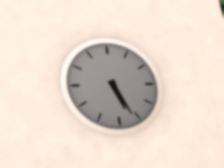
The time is h=5 m=26
